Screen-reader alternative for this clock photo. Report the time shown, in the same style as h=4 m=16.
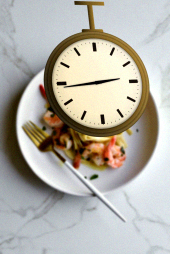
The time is h=2 m=44
